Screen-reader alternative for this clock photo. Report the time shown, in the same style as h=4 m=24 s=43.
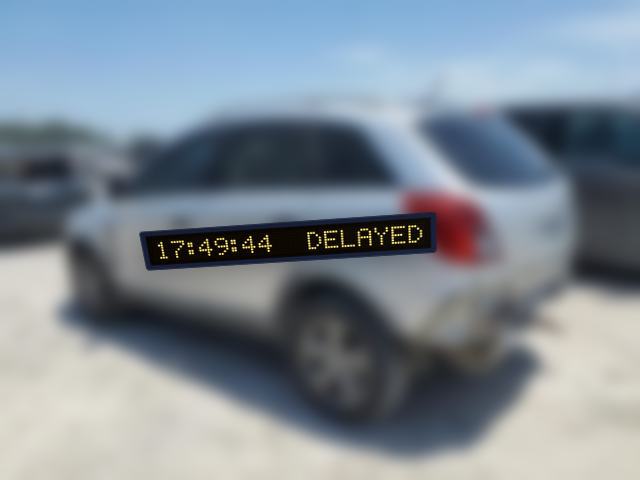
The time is h=17 m=49 s=44
